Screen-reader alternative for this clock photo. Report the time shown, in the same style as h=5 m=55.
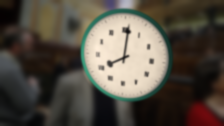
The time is h=8 m=1
